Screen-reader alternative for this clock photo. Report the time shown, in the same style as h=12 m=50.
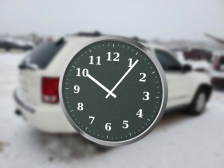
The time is h=10 m=6
